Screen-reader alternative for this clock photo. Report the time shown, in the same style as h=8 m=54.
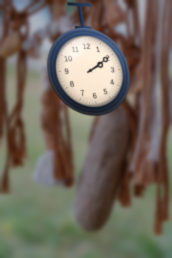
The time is h=2 m=10
